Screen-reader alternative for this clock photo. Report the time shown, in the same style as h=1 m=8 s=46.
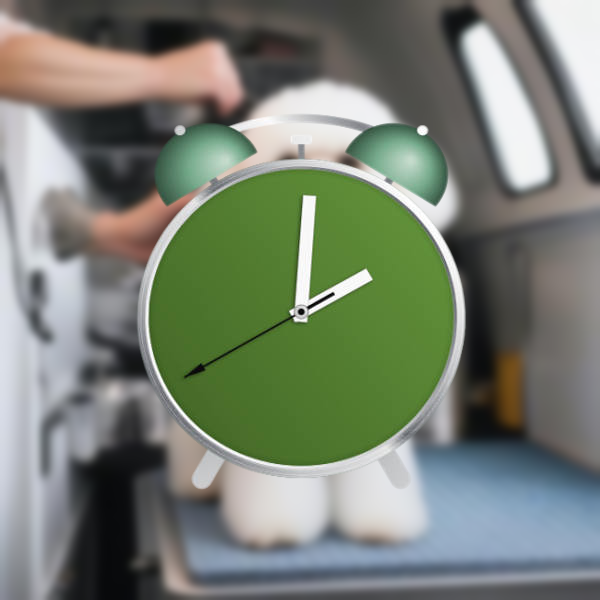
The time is h=2 m=0 s=40
